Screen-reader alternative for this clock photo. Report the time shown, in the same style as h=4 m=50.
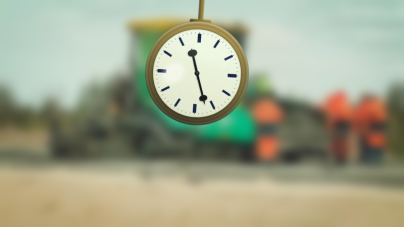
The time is h=11 m=27
